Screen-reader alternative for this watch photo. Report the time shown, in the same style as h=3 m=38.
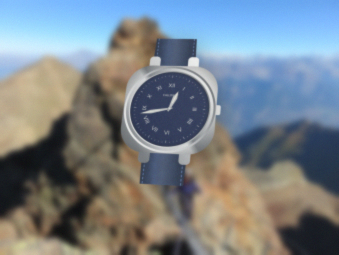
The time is h=12 m=43
